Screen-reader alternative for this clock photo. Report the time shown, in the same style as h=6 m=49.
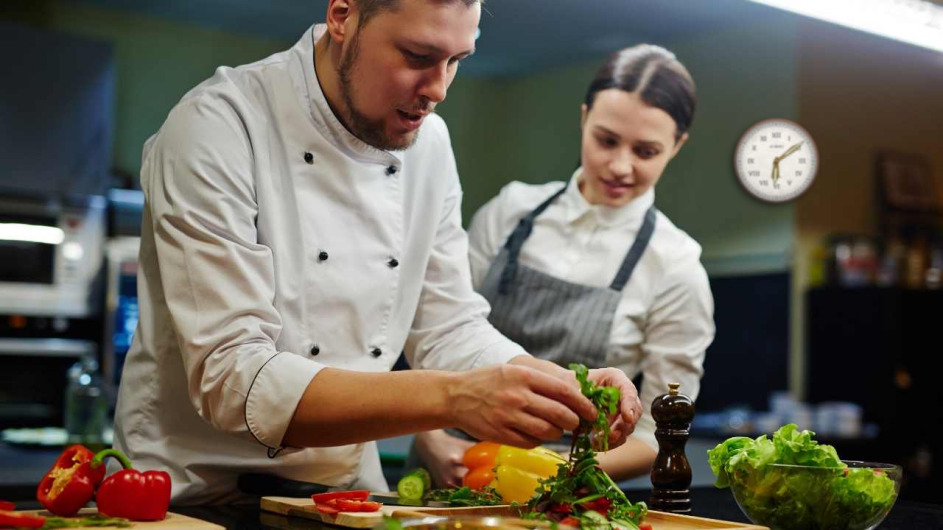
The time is h=6 m=9
